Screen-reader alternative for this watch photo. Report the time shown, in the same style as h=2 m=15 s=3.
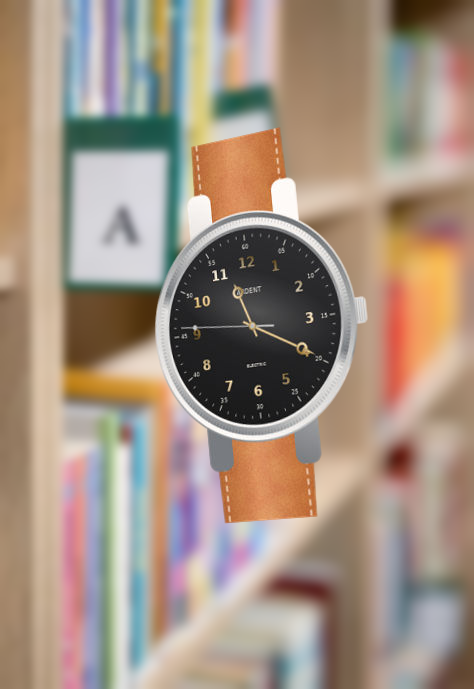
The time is h=11 m=19 s=46
